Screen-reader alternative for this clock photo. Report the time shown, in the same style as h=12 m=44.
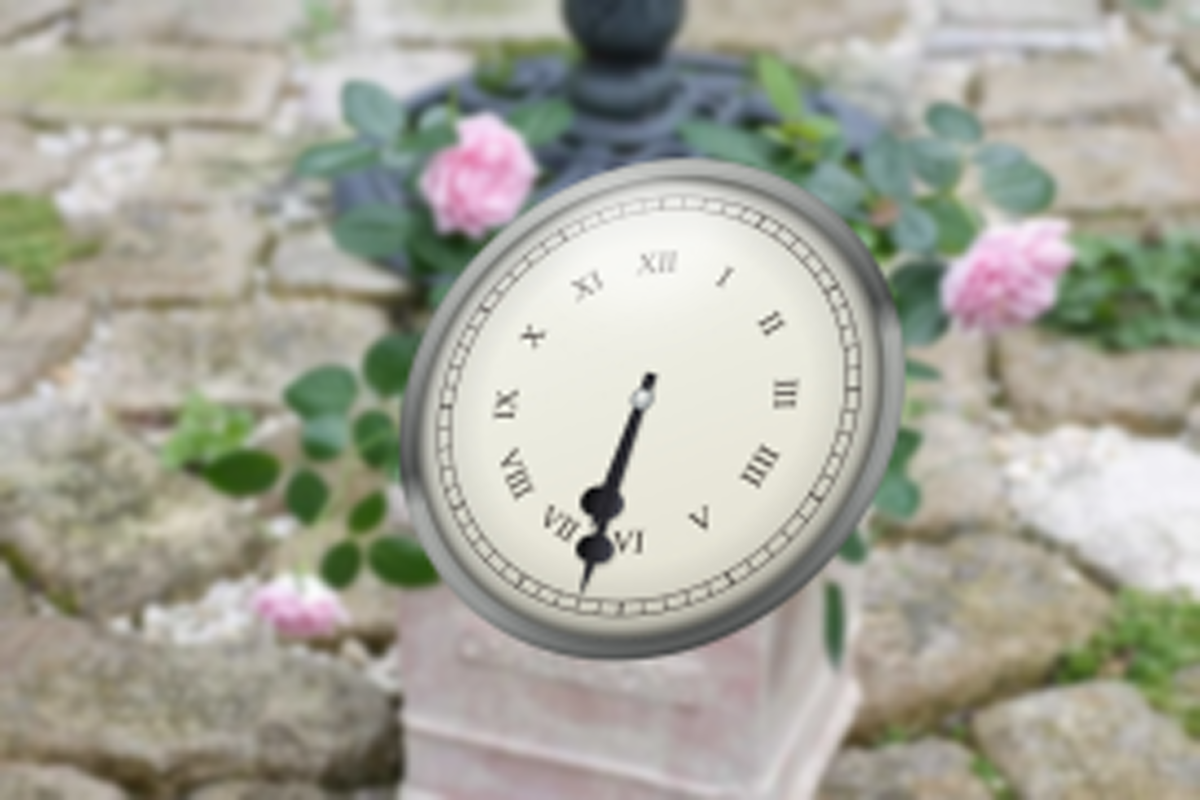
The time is h=6 m=32
